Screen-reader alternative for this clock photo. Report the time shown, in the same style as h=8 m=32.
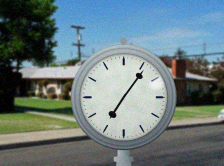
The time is h=7 m=6
